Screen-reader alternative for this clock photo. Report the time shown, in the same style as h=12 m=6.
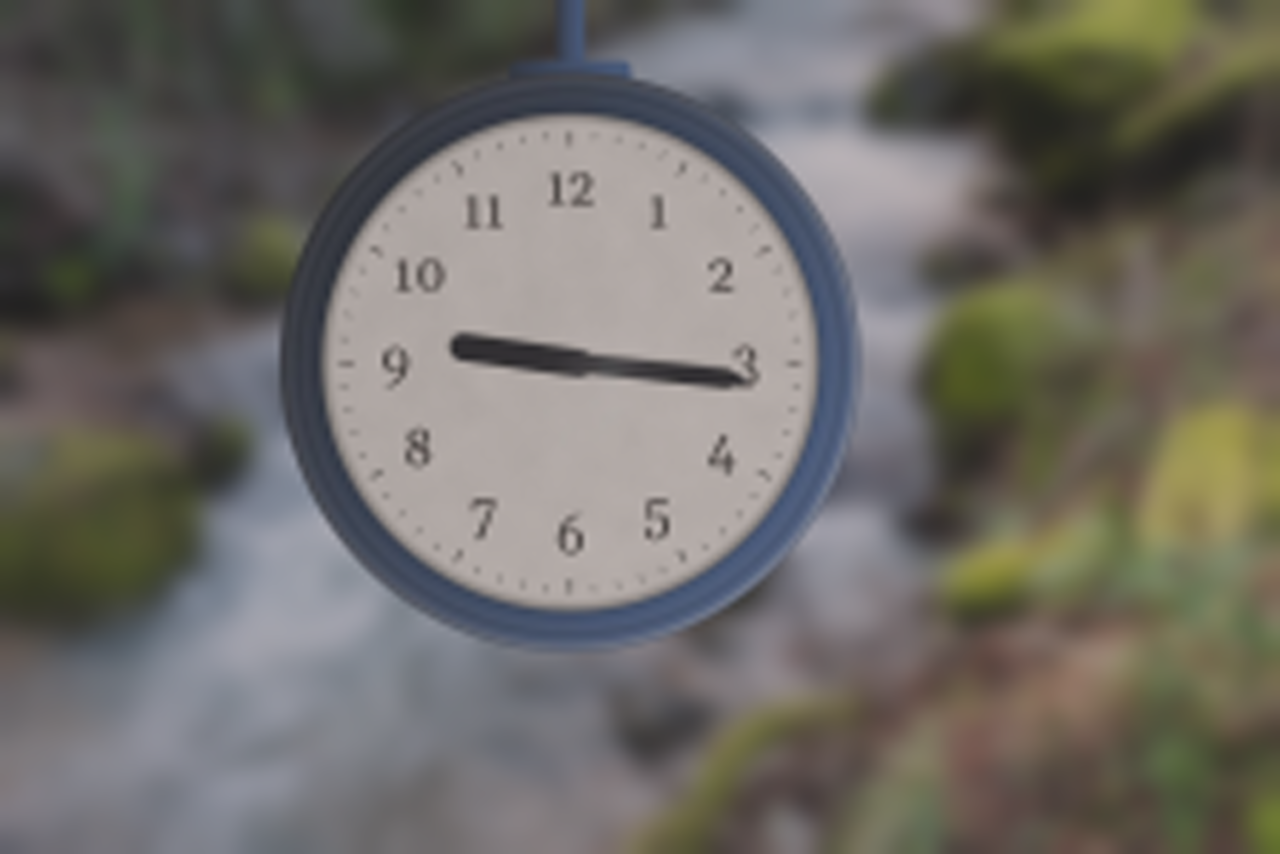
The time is h=9 m=16
